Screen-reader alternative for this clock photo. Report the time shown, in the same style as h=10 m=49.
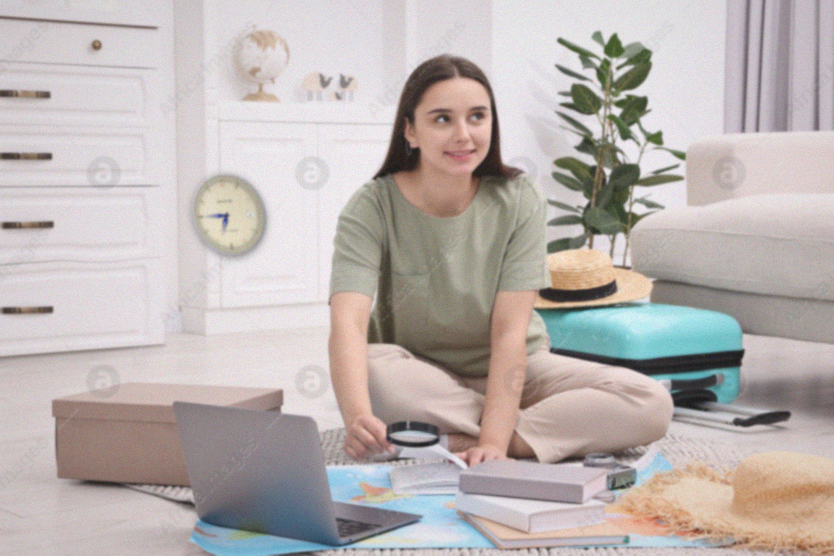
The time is h=6 m=45
